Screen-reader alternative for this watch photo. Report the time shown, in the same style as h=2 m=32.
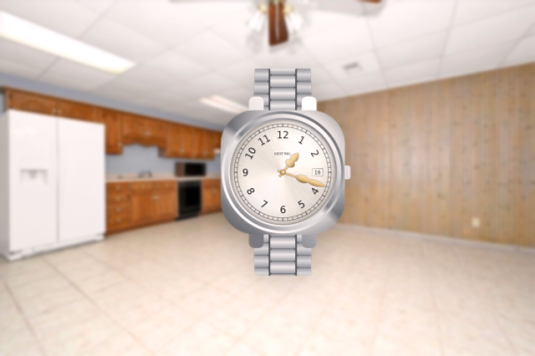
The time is h=1 m=18
